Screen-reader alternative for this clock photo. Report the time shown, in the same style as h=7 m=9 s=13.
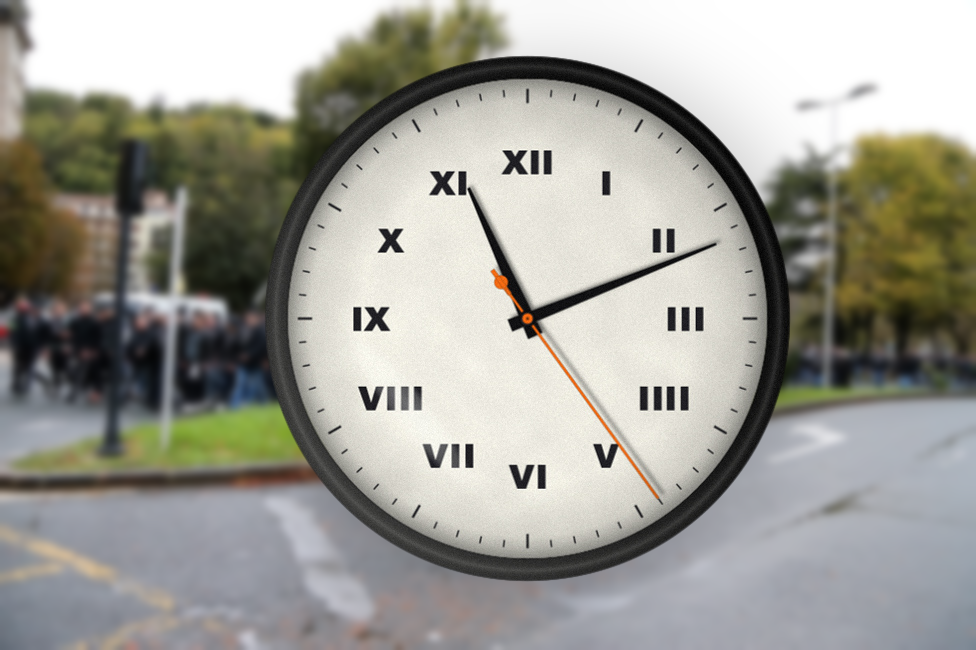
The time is h=11 m=11 s=24
